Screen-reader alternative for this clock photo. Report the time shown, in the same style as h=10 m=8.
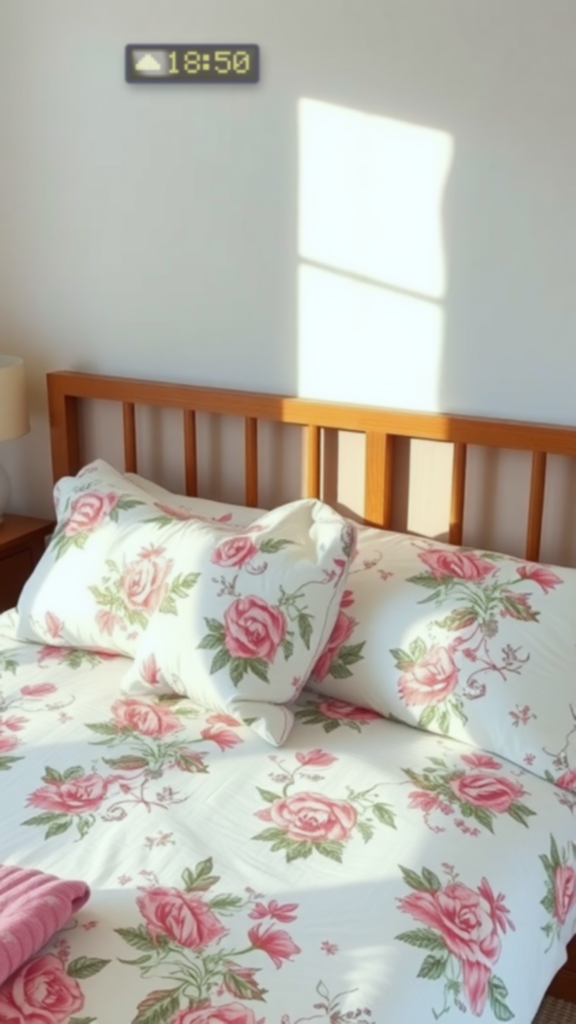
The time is h=18 m=50
